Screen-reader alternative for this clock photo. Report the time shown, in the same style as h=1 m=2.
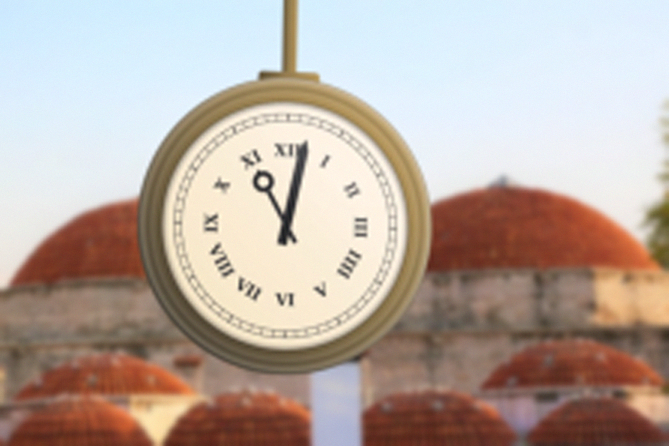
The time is h=11 m=2
